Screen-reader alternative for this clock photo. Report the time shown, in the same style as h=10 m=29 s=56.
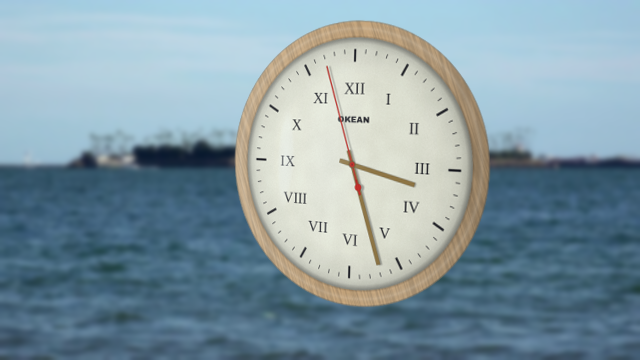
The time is h=3 m=26 s=57
